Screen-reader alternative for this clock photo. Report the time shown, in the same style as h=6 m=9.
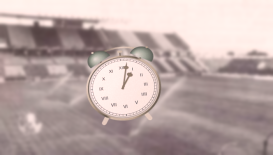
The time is h=1 m=2
